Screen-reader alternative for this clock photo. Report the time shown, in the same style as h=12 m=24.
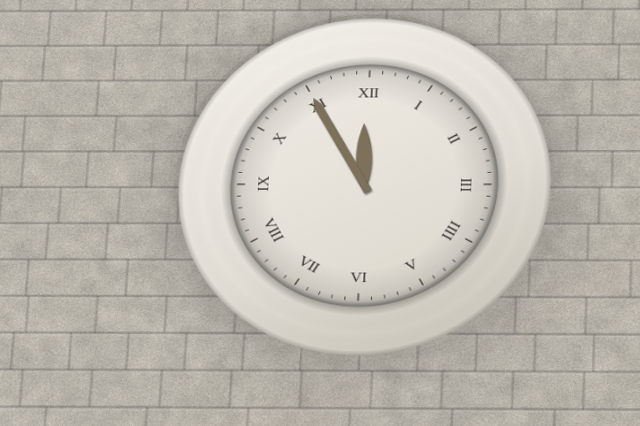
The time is h=11 m=55
